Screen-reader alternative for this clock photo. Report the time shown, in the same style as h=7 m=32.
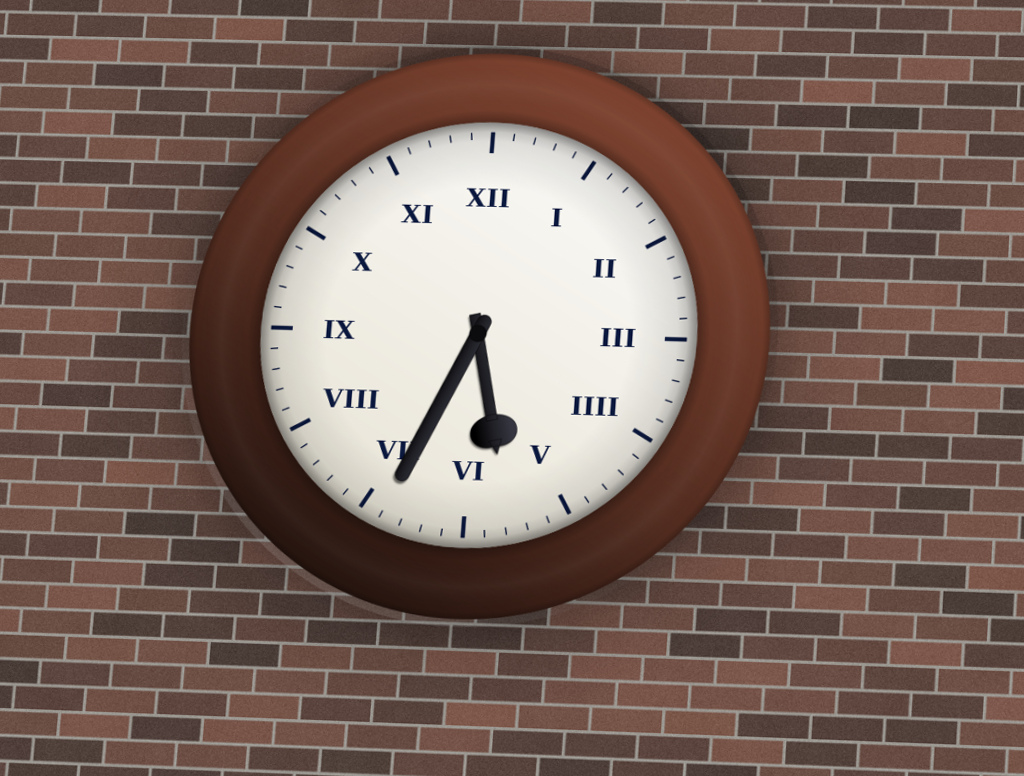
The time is h=5 m=34
